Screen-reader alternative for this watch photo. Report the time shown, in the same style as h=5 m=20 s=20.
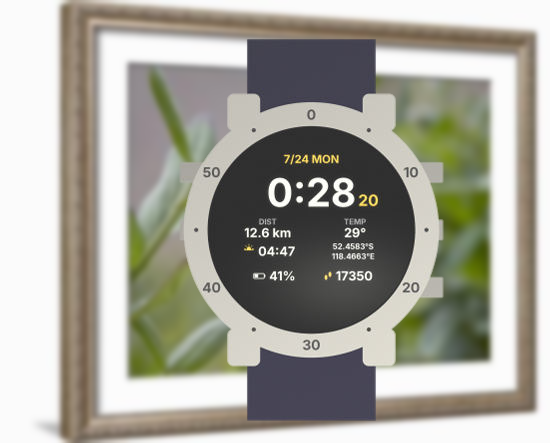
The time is h=0 m=28 s=20
